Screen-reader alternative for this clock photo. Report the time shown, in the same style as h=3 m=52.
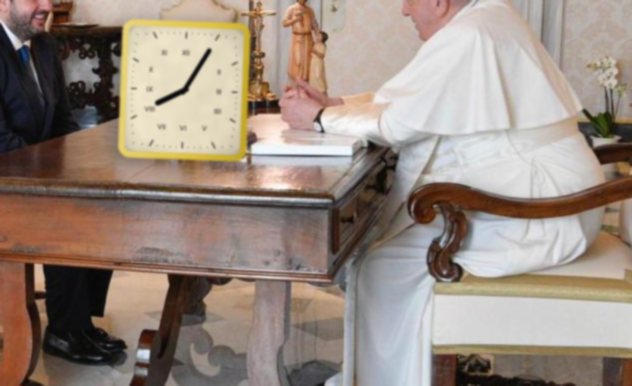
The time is h=8 m=5
